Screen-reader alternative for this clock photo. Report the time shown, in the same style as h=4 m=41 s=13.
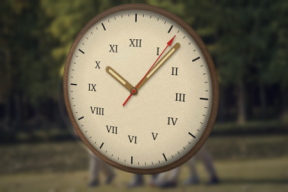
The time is h=10 m=7 s=6
